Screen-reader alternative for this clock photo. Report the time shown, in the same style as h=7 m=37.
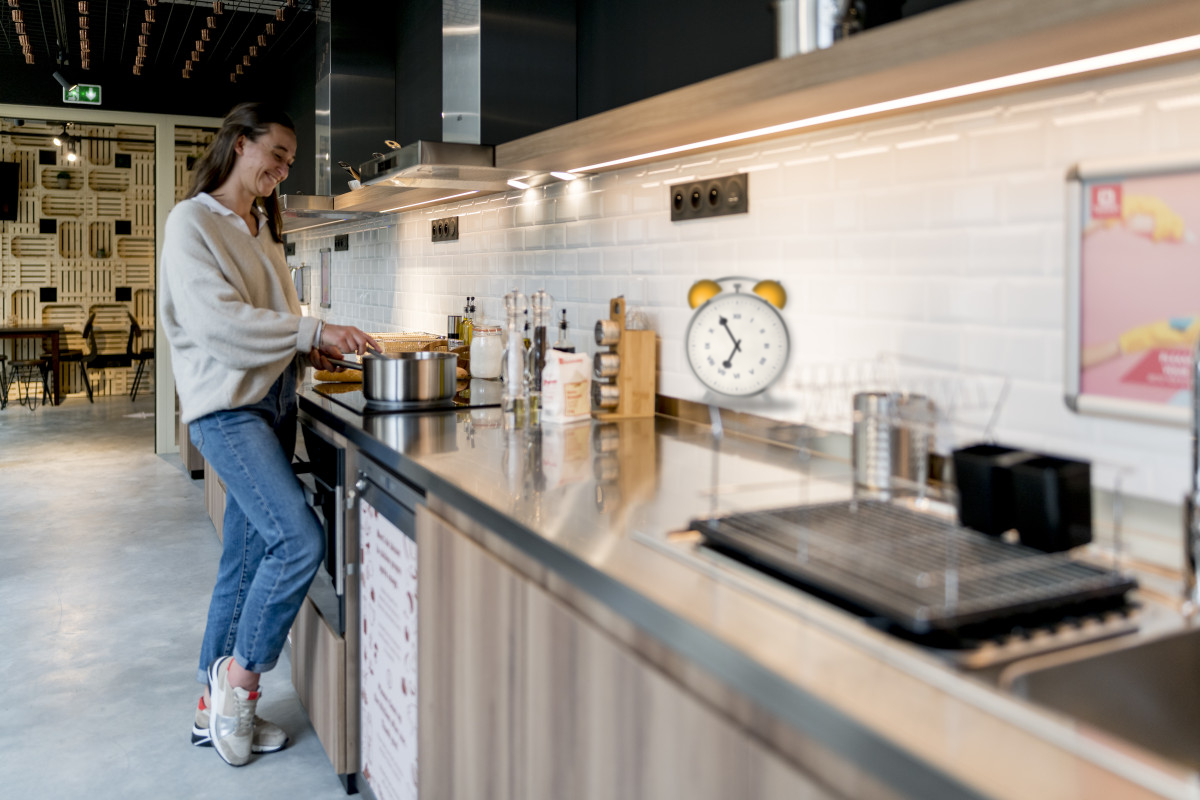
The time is h=6 m=55
